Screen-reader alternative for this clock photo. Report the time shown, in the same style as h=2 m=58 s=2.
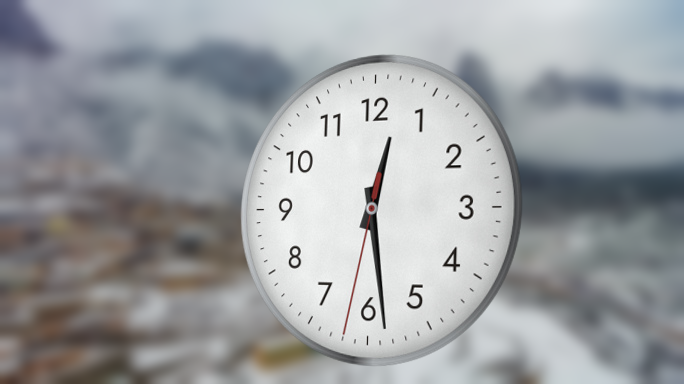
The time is h=12 m=28 s=32
